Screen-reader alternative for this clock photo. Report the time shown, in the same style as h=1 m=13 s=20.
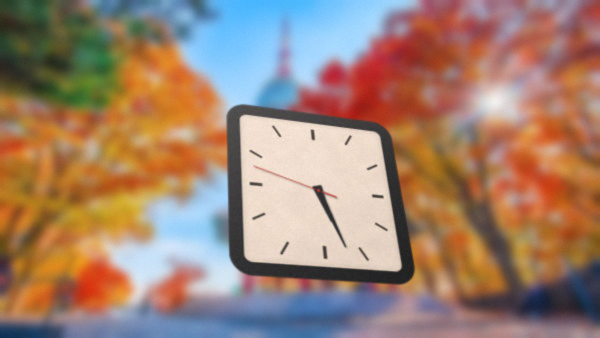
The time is h=5 m=26 s=48
